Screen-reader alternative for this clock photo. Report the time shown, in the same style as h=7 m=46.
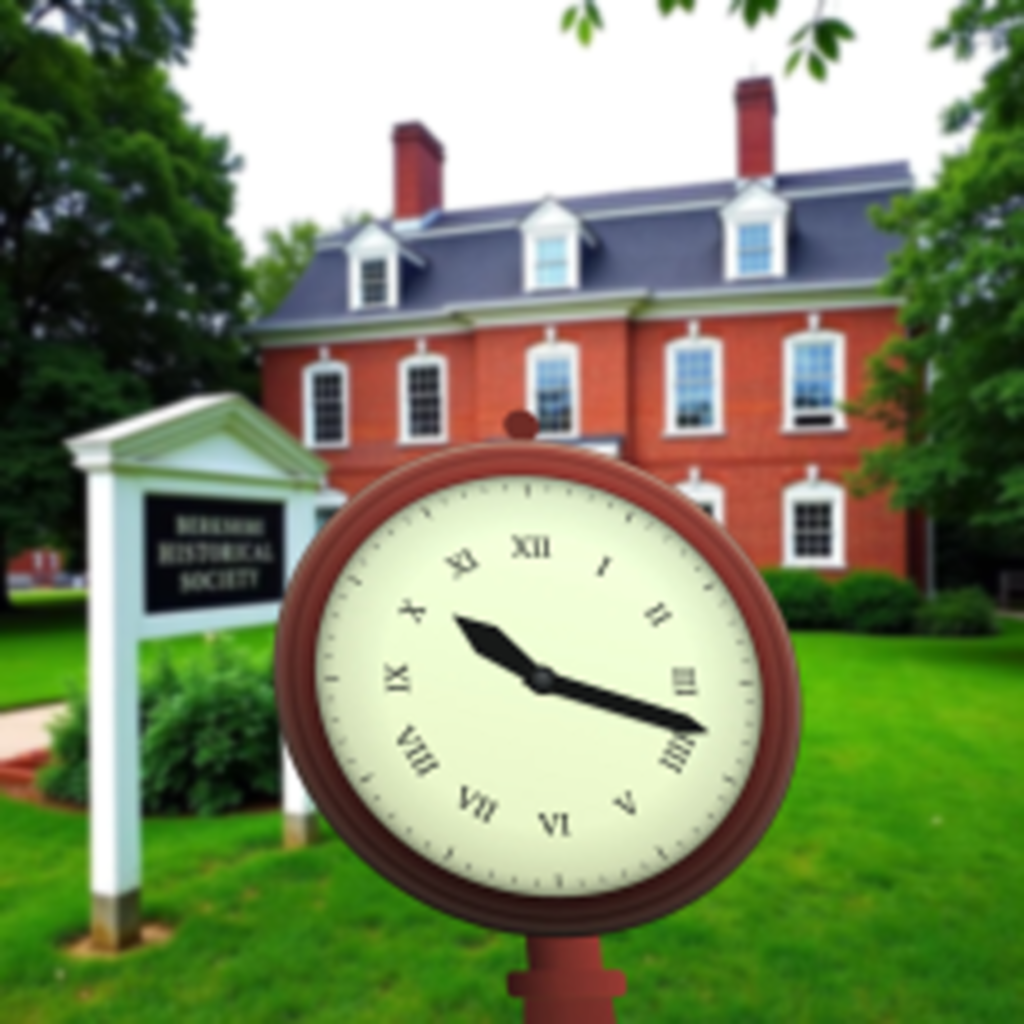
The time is h=10 m=18
